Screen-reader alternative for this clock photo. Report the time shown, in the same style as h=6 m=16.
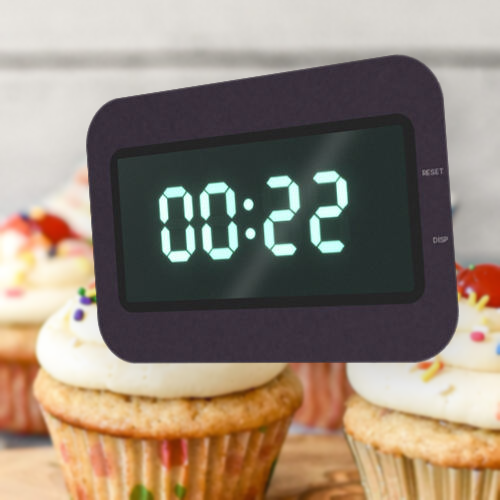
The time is h=0 m=22
